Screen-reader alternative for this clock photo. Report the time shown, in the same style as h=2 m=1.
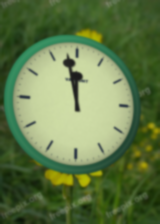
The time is h=11 m=58
